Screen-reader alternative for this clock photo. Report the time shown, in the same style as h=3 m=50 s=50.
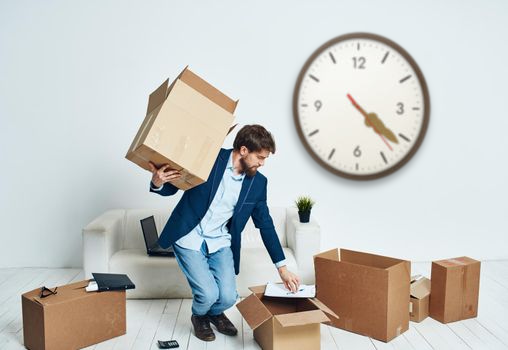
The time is h=4 m=21 s=23
